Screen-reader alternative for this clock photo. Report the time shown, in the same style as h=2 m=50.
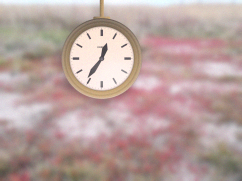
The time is h=12 m=36
